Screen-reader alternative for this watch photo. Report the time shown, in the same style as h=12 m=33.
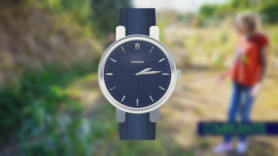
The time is h=2 m=14
